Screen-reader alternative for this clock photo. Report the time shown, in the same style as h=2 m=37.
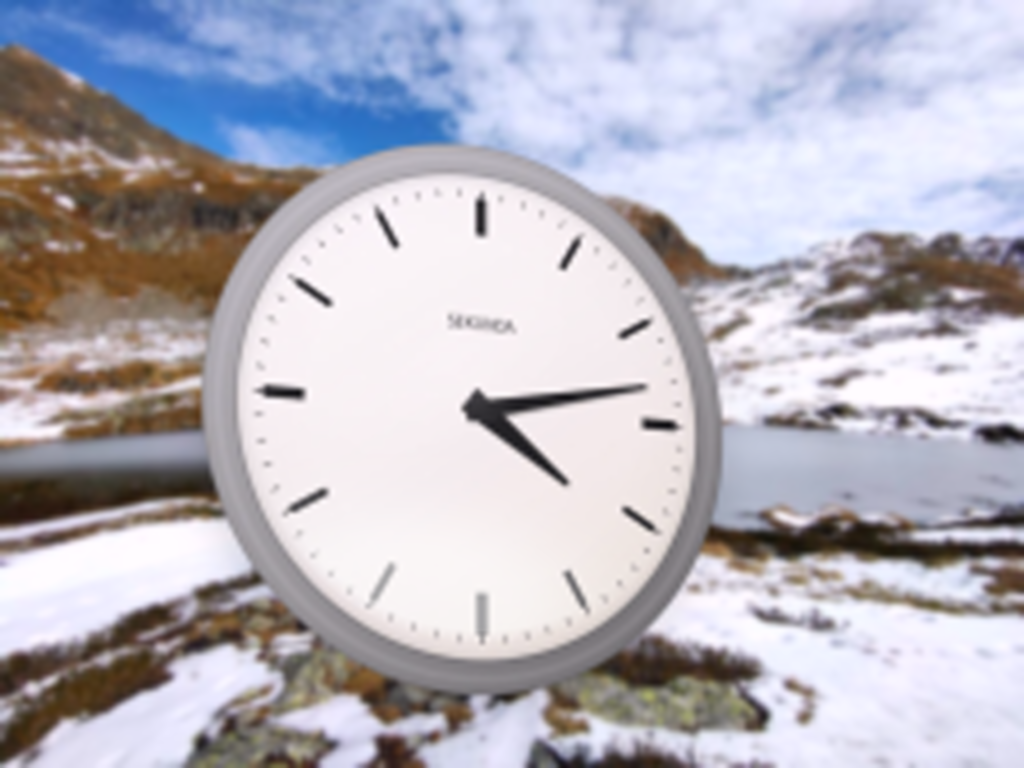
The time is h=4 m=13
